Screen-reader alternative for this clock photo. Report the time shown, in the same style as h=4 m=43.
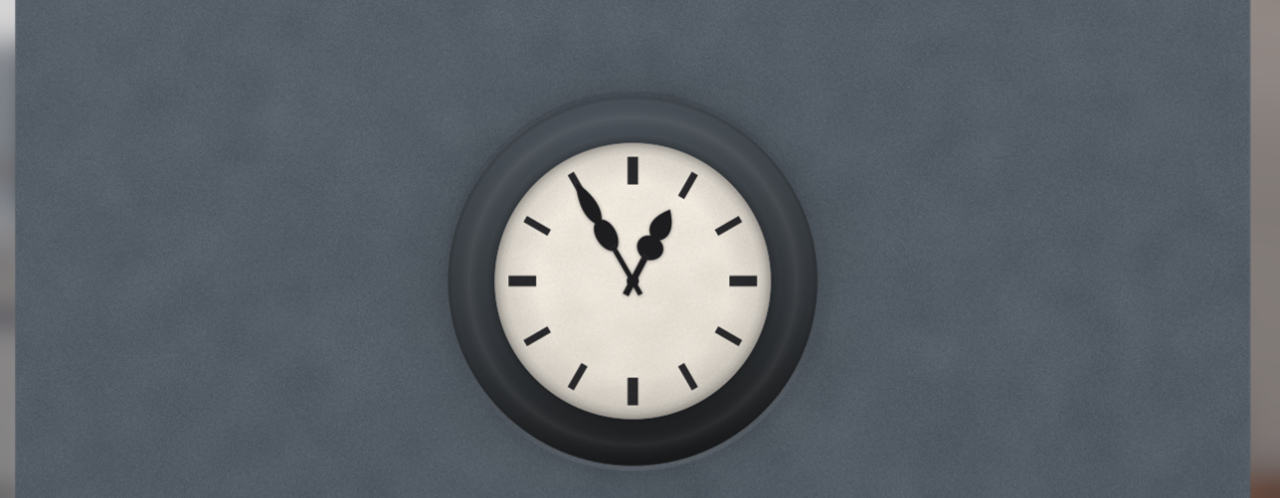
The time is h=12 m=55
